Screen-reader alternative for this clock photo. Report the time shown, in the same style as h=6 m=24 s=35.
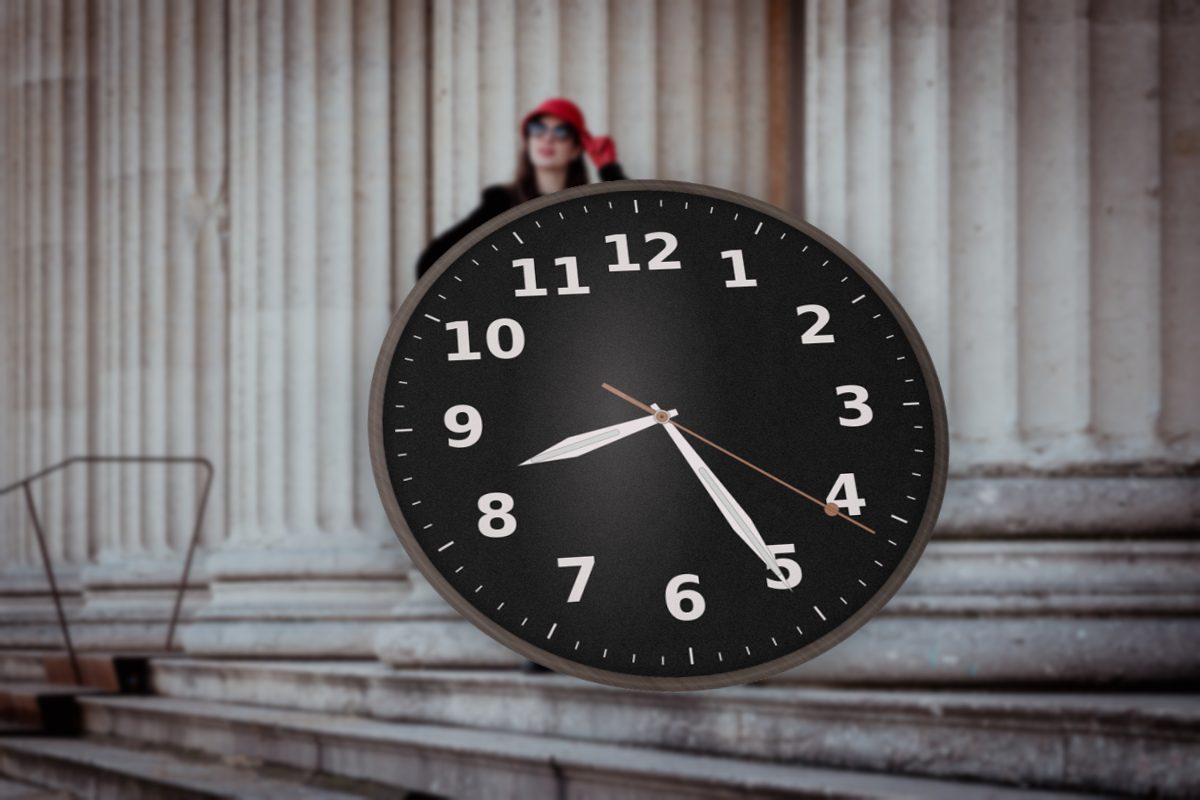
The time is h=8 m=25 s=21
